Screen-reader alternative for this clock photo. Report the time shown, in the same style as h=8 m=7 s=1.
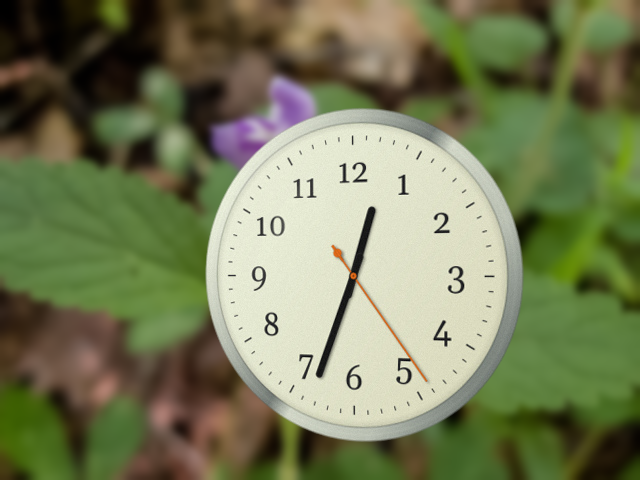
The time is h=12 m=33 s=24
